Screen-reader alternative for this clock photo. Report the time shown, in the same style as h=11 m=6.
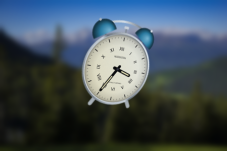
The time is h=3 m=35
